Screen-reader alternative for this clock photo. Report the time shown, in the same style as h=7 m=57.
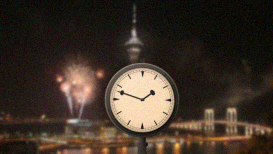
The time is h=1 m=48
